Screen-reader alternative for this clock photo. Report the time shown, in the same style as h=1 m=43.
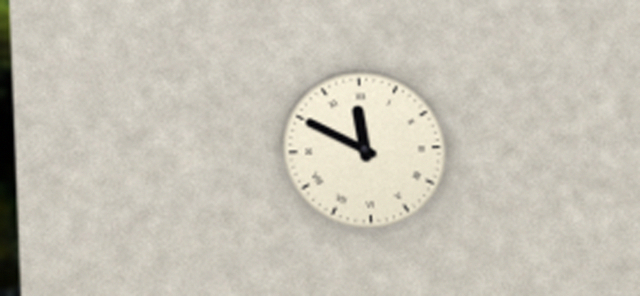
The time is h=11 m=50
